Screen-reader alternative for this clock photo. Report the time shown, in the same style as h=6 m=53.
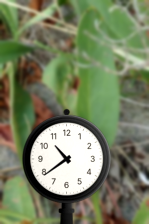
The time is h=10 m=39
